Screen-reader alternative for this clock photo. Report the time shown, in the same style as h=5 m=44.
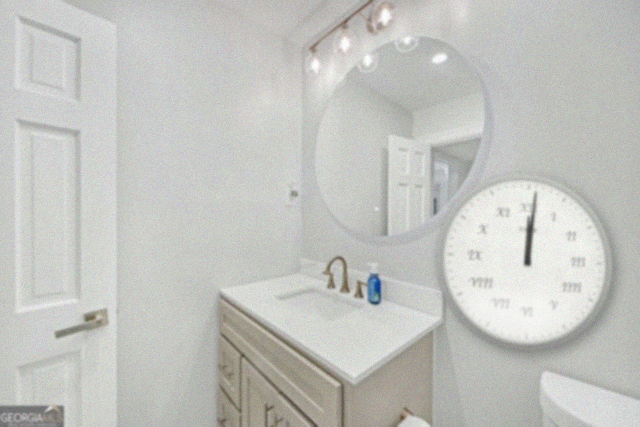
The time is h=12 m=1
